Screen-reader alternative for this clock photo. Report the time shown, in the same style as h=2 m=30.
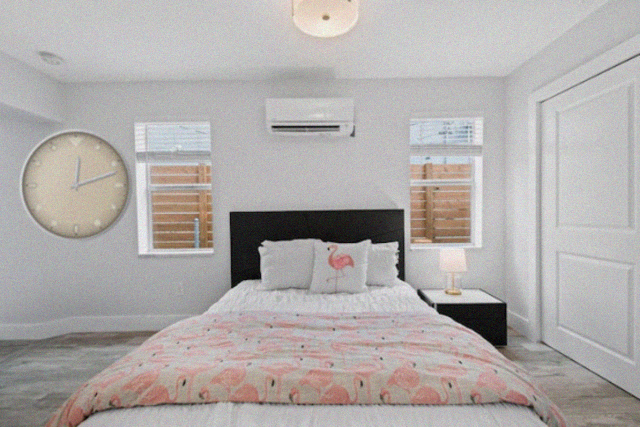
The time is h=12 m=12
